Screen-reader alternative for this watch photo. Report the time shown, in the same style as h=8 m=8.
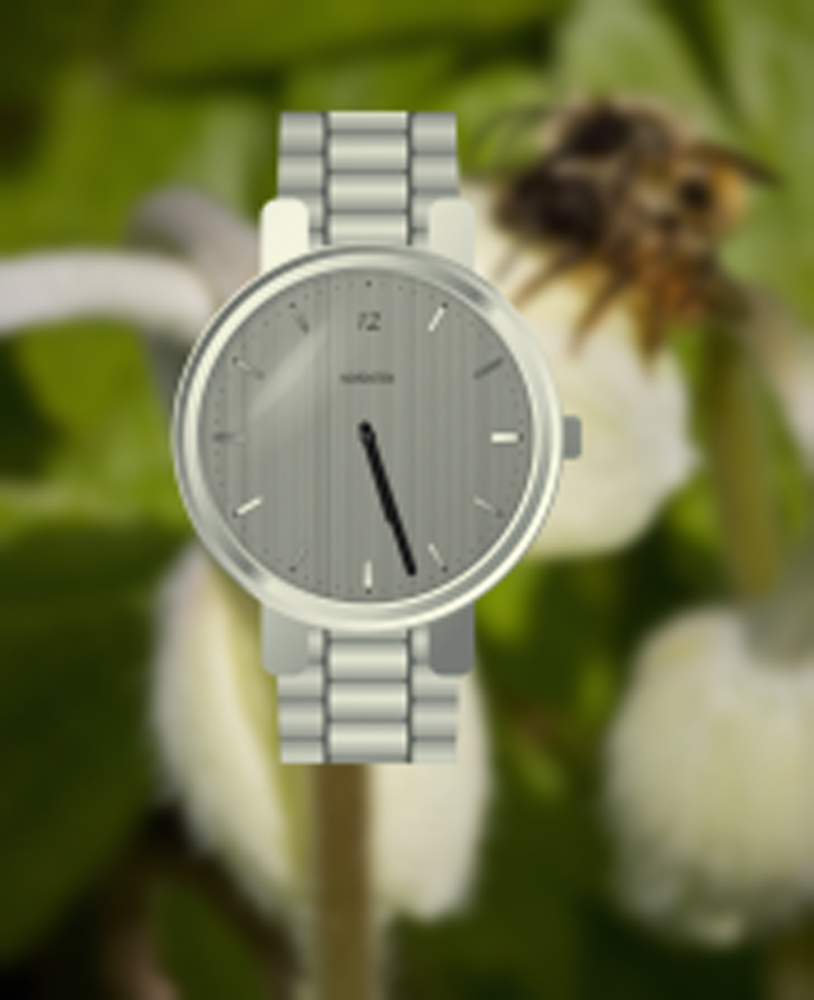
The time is h=5 m=27
